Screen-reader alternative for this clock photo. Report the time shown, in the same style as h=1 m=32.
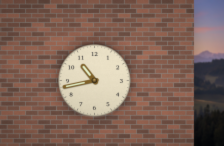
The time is h=10 m=43
